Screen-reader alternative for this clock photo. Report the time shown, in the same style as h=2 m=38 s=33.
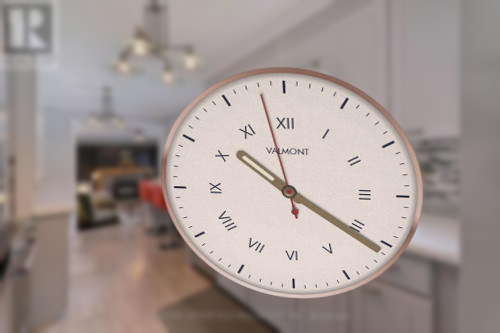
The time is h=10 m=20 s=58
